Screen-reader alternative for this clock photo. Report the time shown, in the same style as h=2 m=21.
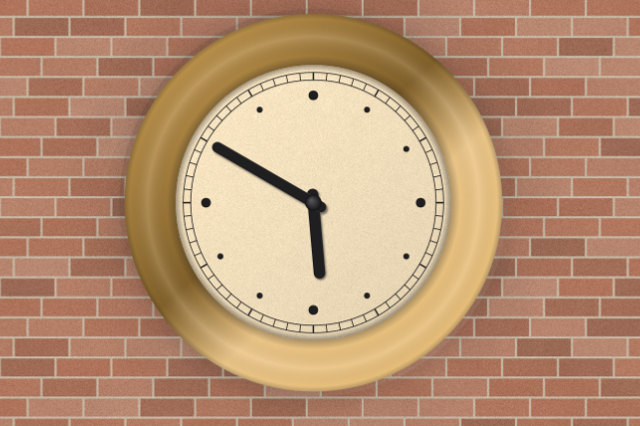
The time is h=5 m=50
